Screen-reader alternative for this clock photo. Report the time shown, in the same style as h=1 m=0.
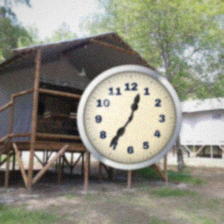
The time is h=12 m=36
